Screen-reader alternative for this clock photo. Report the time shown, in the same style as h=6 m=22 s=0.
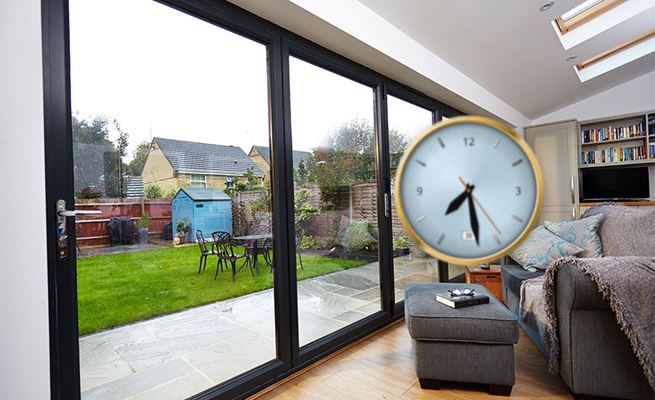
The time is h=7 m=28 s=24
